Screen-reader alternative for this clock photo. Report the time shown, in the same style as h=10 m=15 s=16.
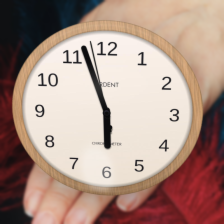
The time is h=5 m=56 s=58
